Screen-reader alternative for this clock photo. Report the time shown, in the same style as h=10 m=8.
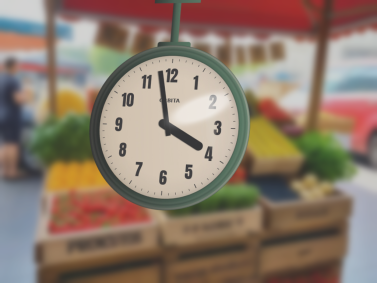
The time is h=3 m=58
